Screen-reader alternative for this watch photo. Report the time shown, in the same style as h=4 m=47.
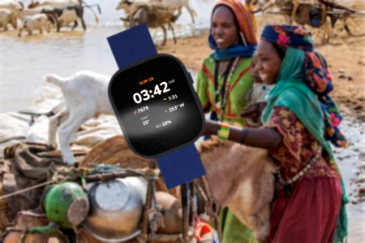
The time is h=3 m=42
